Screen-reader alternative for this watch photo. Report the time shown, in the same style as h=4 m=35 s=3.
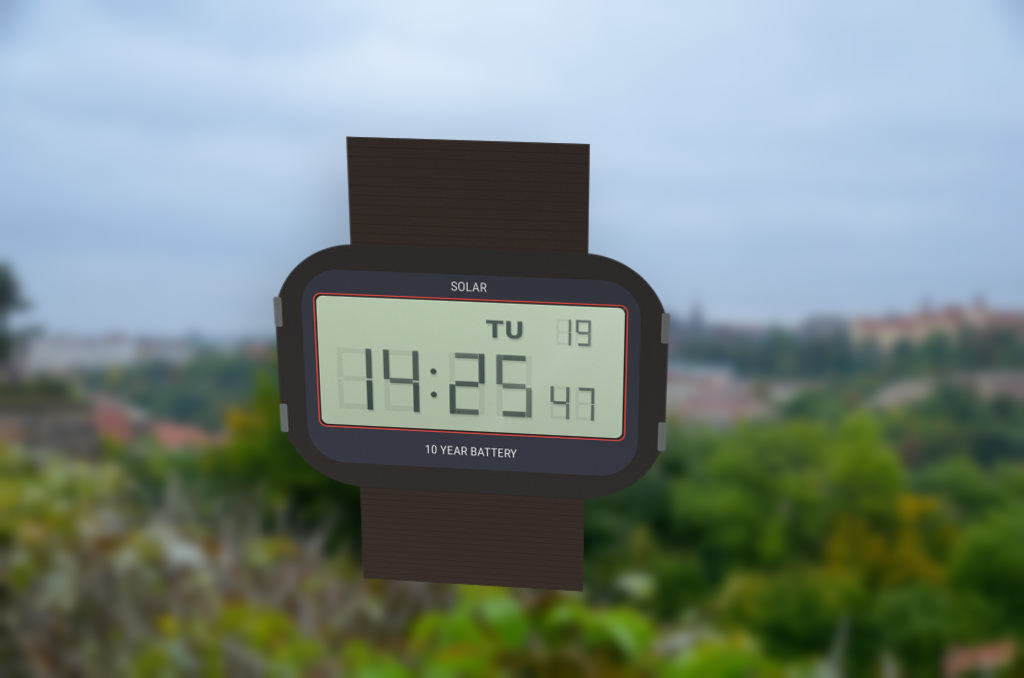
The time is h=14 m=25 s=47
